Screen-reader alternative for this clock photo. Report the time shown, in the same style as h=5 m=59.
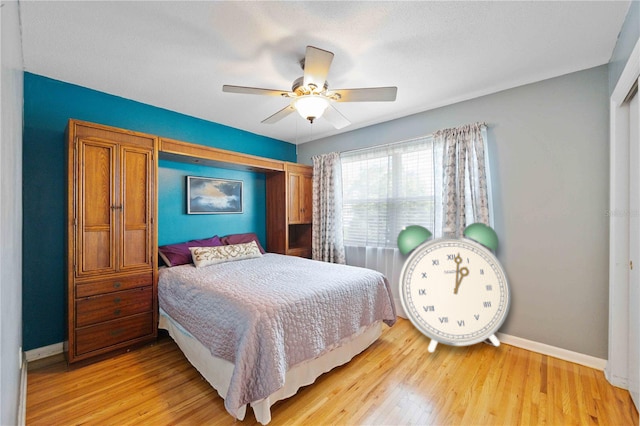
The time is h=1 m=2
